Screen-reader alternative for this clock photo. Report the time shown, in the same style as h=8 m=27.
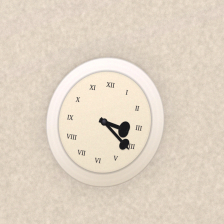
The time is h=3 m=21
